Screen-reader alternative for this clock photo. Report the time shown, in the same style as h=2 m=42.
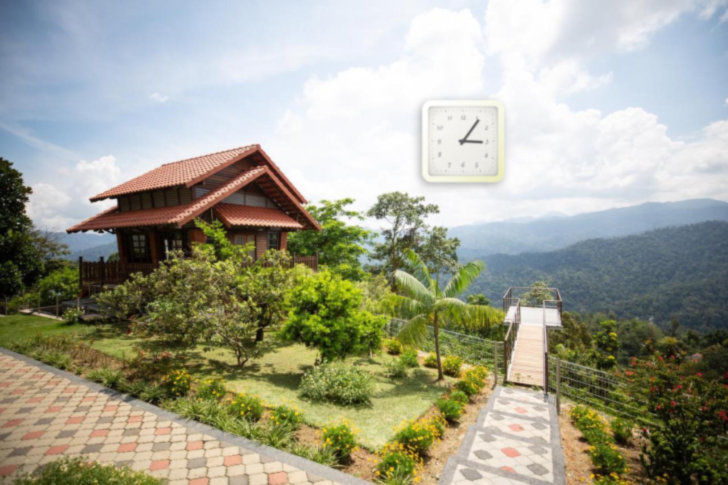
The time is h=3 m=6
